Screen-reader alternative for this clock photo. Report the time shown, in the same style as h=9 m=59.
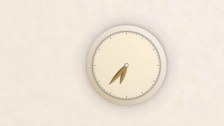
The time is h=6 m=37
